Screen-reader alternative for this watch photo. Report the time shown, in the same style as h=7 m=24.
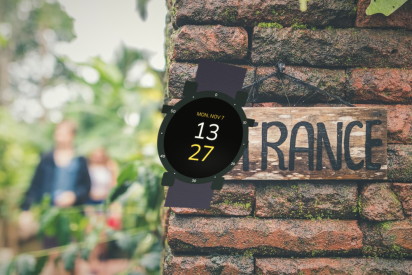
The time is h=13 m=27
